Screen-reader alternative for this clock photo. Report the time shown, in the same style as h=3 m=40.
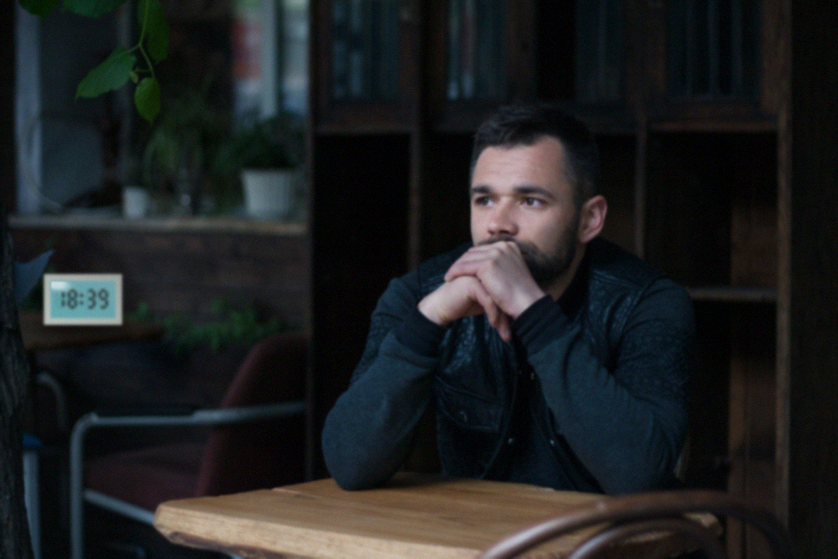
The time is h=18 m=39
